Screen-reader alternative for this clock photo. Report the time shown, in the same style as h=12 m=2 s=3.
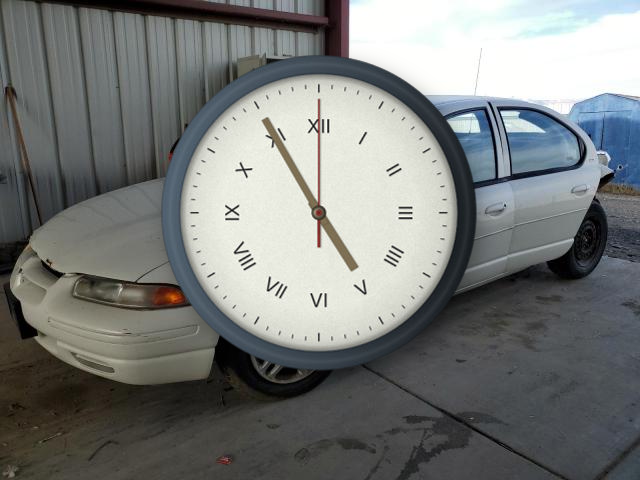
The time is h=4 m=55 s=0
